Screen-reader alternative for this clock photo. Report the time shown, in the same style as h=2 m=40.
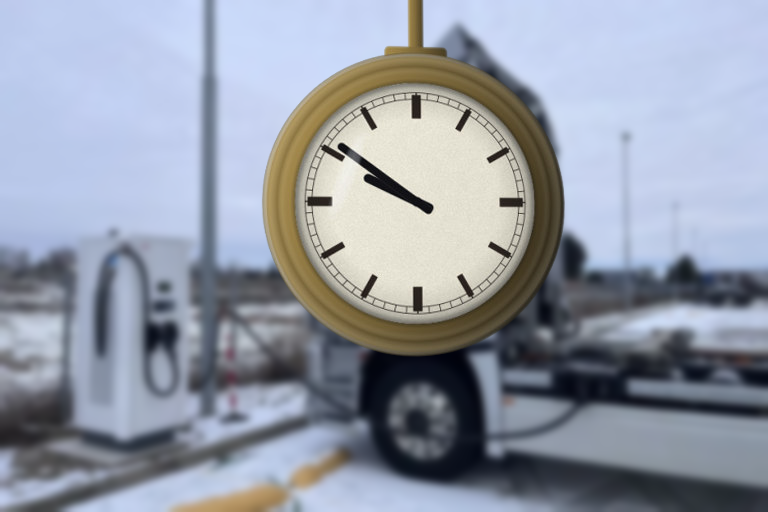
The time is h=9 m=51
